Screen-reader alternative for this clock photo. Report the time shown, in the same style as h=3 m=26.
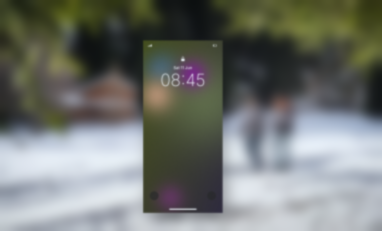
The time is h=8 m=45
